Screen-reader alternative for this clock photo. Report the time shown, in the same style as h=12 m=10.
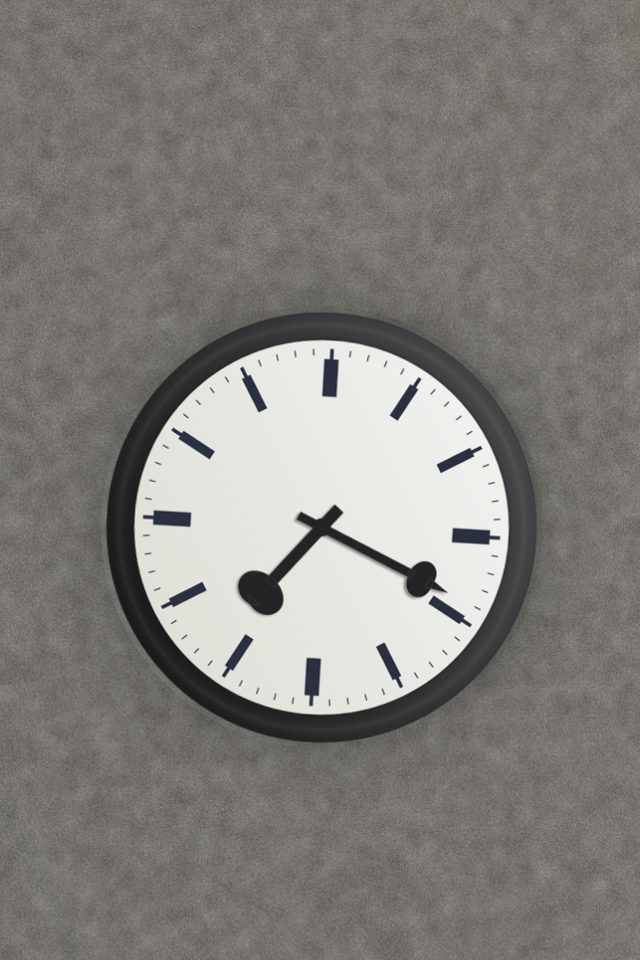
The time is h=7 m=19
